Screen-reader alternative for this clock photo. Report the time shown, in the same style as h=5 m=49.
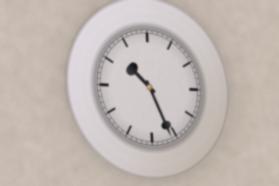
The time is h=10 m=26
